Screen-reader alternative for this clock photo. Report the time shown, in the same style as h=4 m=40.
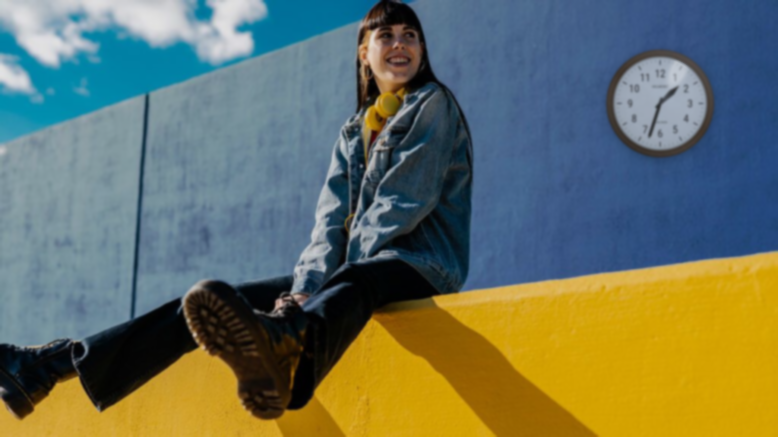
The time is h=1 m=33
